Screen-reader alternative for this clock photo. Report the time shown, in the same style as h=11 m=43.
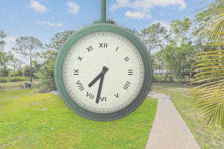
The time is h=7 m=32
